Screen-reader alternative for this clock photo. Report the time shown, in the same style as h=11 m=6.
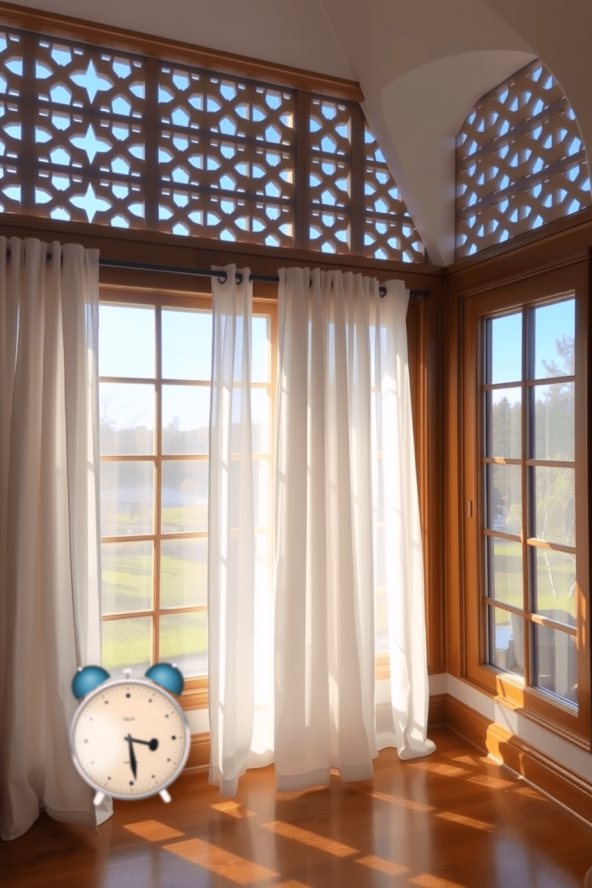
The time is h=3 m=29
